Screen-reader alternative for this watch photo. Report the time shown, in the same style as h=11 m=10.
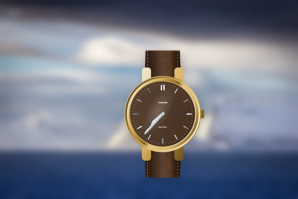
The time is h=7 m=37
